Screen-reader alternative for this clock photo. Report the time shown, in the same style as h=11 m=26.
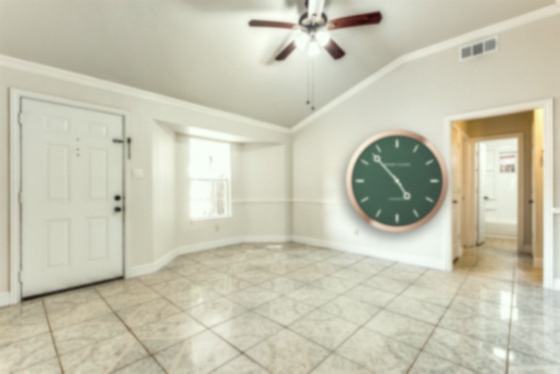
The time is h=4 m=53
